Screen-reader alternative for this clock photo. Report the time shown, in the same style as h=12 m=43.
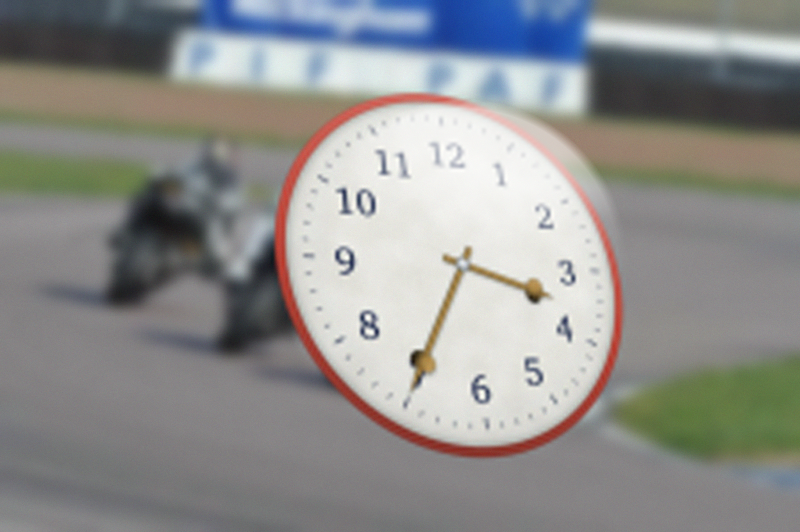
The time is h=3 m=35
